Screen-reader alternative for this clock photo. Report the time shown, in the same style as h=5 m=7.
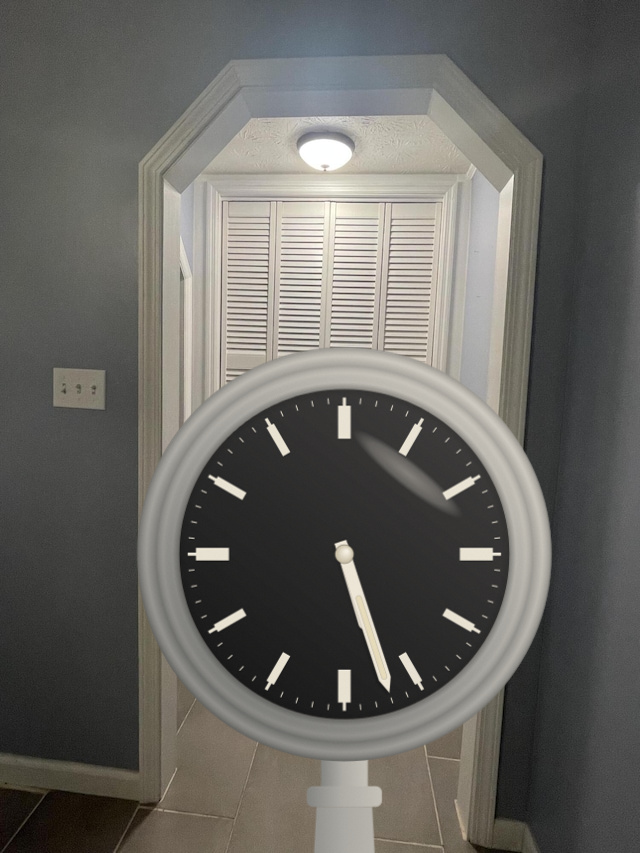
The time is h=5 m=27
